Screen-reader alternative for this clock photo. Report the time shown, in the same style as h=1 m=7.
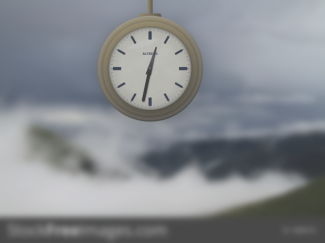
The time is h=12 m=32
